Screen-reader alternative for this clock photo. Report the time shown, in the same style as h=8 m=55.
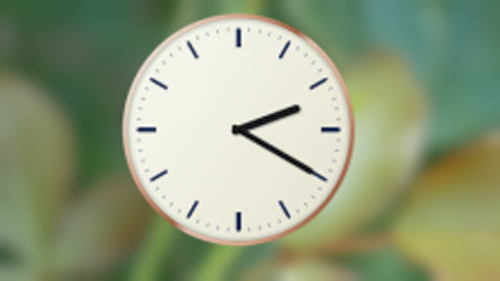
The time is h=2 m=20
